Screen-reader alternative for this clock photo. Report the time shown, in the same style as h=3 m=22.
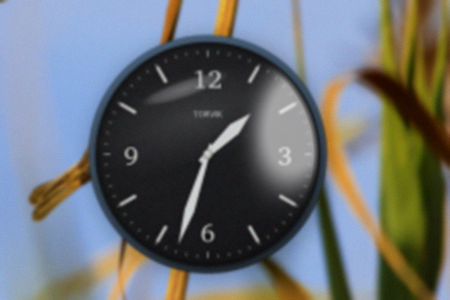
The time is h=1 m=33
